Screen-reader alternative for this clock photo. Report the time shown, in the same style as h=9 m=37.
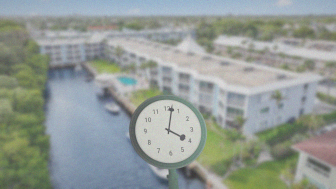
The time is h=4 m=2
